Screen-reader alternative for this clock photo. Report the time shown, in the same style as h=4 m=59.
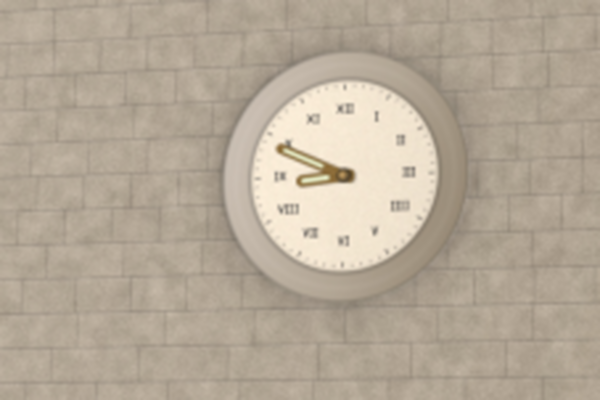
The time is h=8 m=49
